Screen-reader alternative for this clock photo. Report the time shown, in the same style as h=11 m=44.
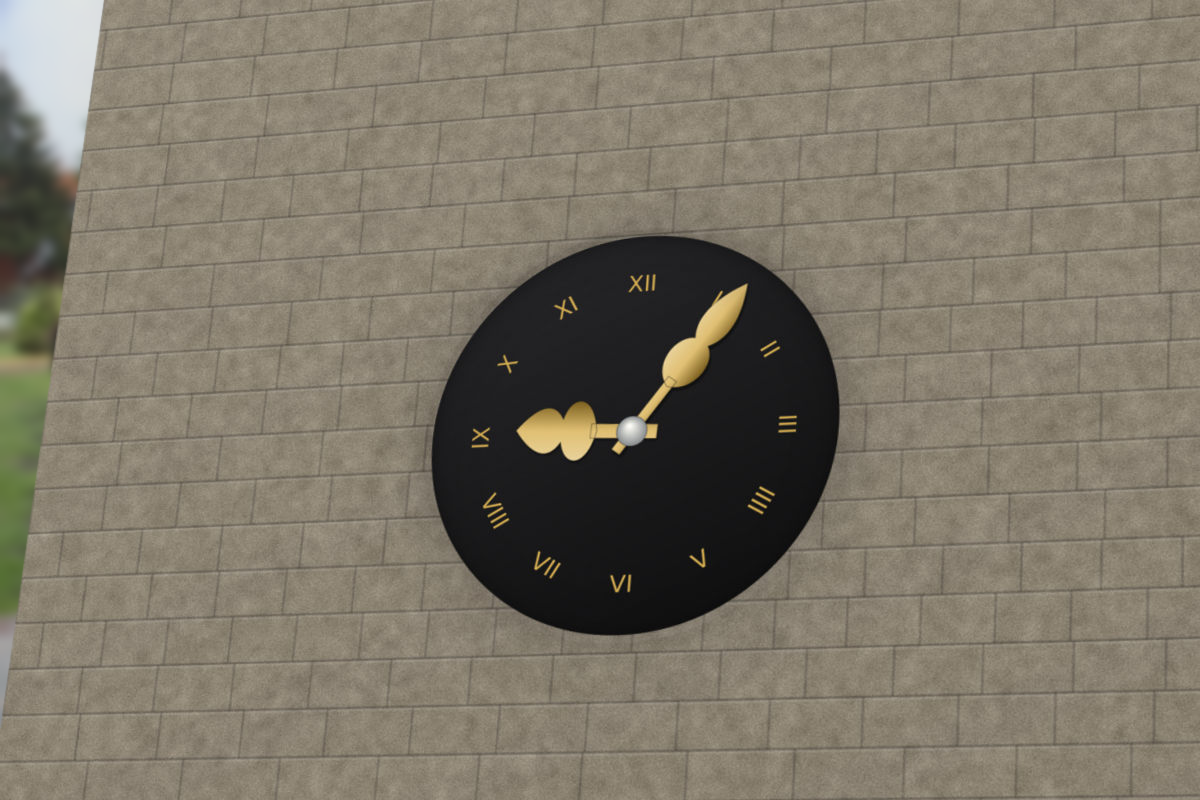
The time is h=9 m=6
